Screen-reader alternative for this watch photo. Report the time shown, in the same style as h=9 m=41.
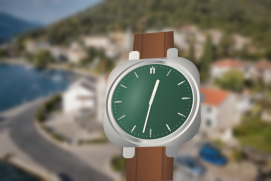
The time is h=12 m=32
